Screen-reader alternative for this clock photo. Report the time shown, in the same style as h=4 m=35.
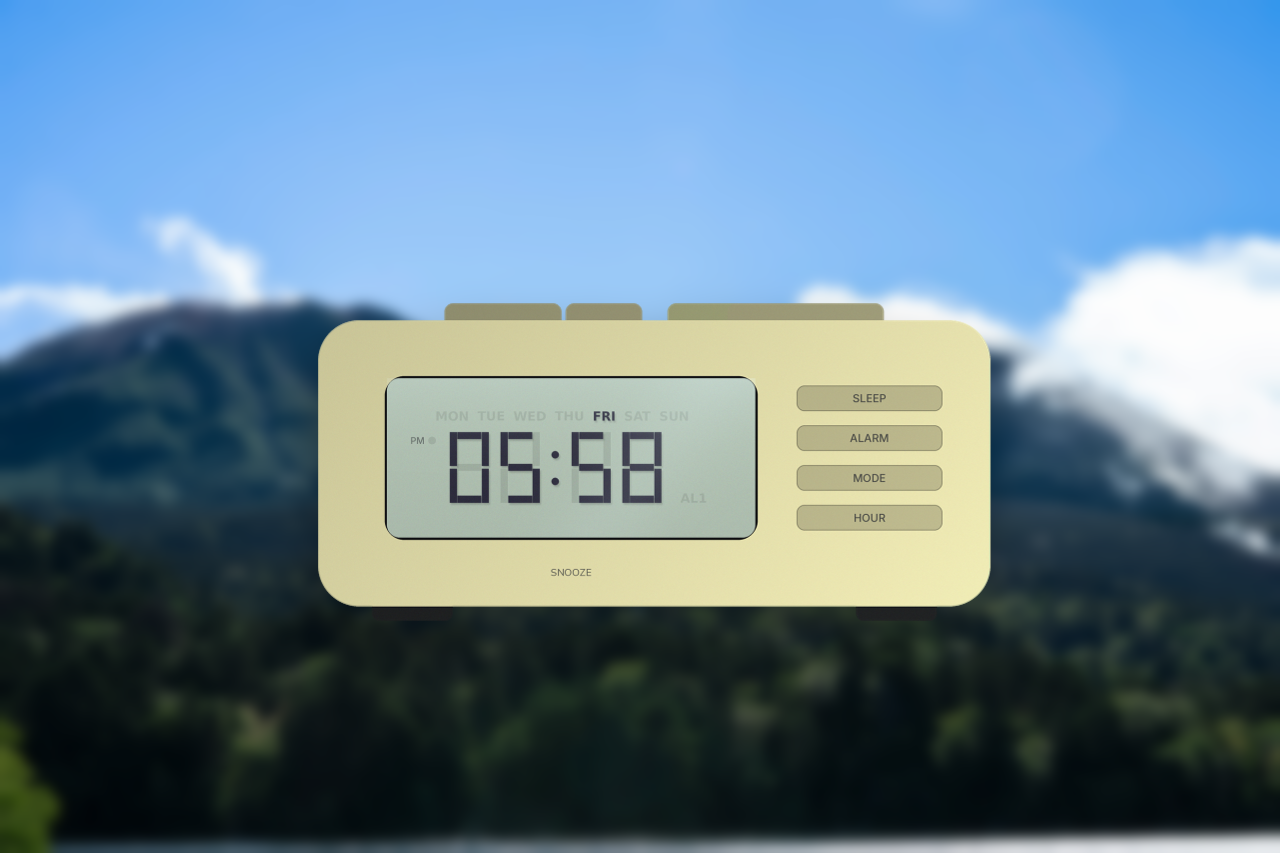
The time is h=5 m=58
